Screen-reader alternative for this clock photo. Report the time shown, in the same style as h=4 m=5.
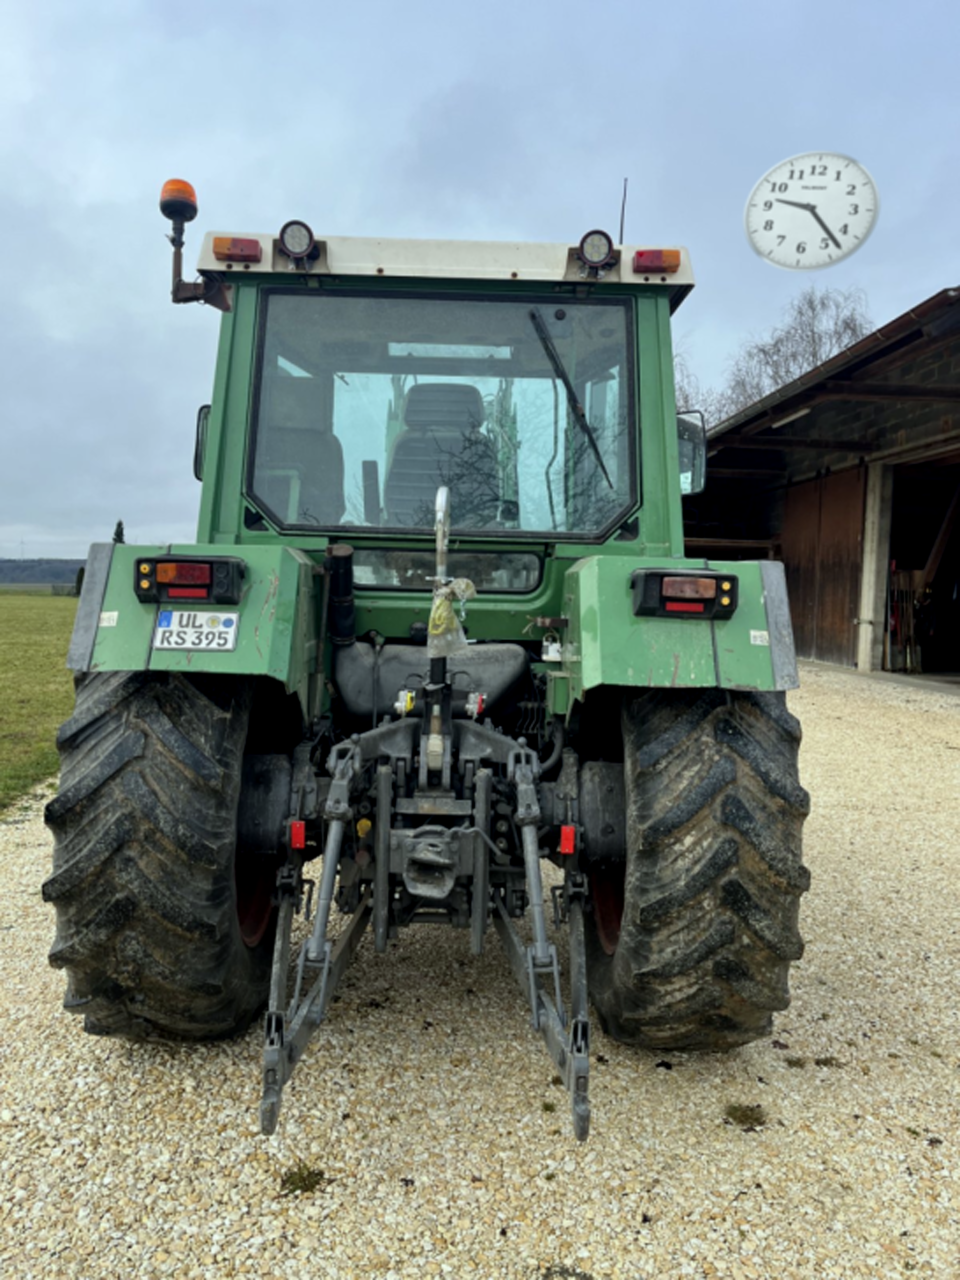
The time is h=9 m=23
